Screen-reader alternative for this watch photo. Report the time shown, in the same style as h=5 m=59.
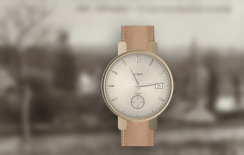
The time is h=11 m=14
